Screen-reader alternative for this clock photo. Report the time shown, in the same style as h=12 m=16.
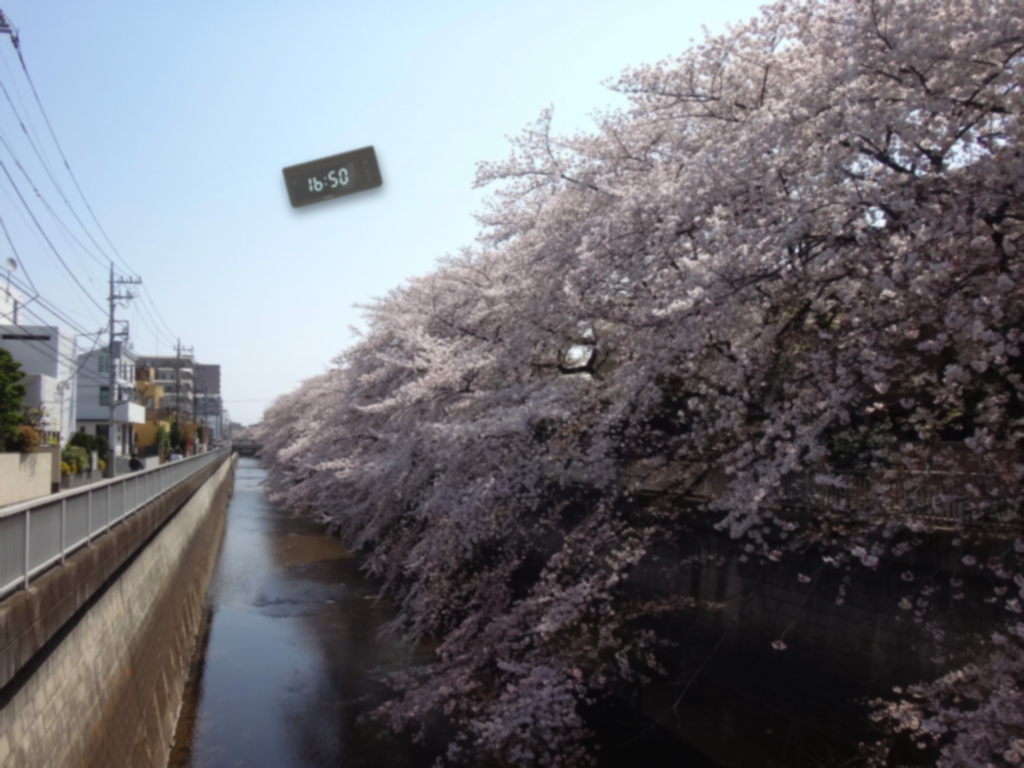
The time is h=16 m=50
